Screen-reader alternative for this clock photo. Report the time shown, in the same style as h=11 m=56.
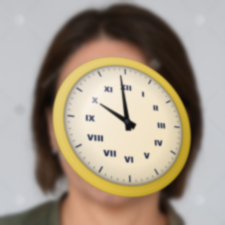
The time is h=9 m=59
